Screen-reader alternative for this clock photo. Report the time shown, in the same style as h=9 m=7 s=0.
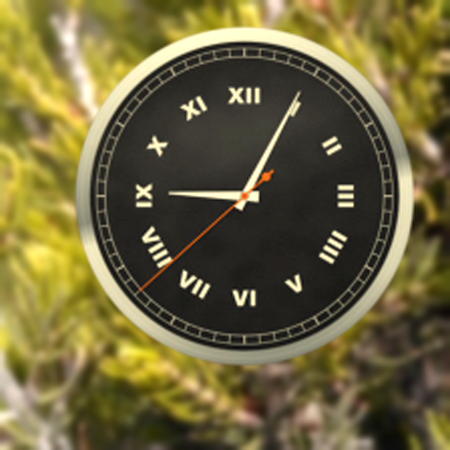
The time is h=9 m=4 s=38
